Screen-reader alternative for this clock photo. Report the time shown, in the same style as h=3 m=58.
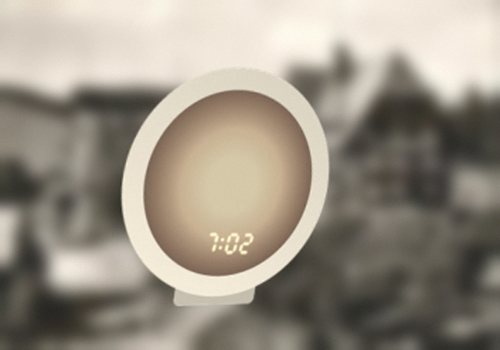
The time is h=7 m=2
